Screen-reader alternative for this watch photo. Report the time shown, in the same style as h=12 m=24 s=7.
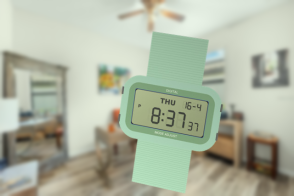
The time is h=8 m=37 s=37
